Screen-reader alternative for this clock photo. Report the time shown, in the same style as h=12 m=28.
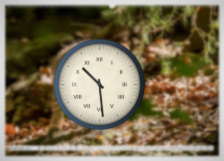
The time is h=10 m=29
